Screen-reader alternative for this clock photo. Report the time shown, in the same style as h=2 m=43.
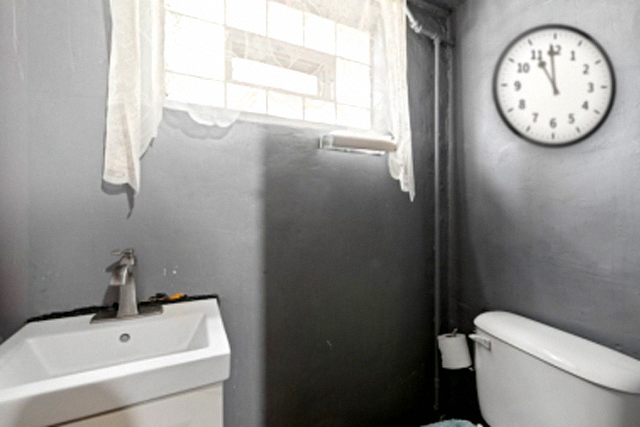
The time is h=10 m=59
